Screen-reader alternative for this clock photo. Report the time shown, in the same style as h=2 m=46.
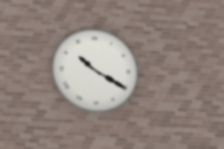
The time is h=10 m=20
